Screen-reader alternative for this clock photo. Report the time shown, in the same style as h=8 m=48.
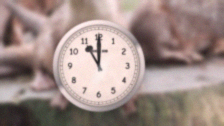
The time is h=11 m=0
